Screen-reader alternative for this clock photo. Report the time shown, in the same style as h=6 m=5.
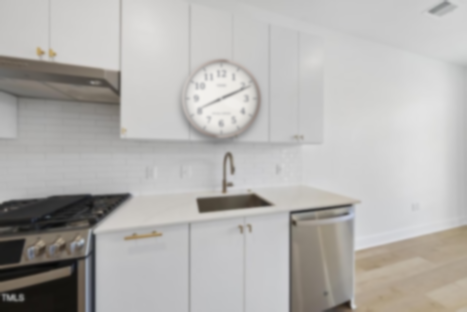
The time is h=8 m=11
